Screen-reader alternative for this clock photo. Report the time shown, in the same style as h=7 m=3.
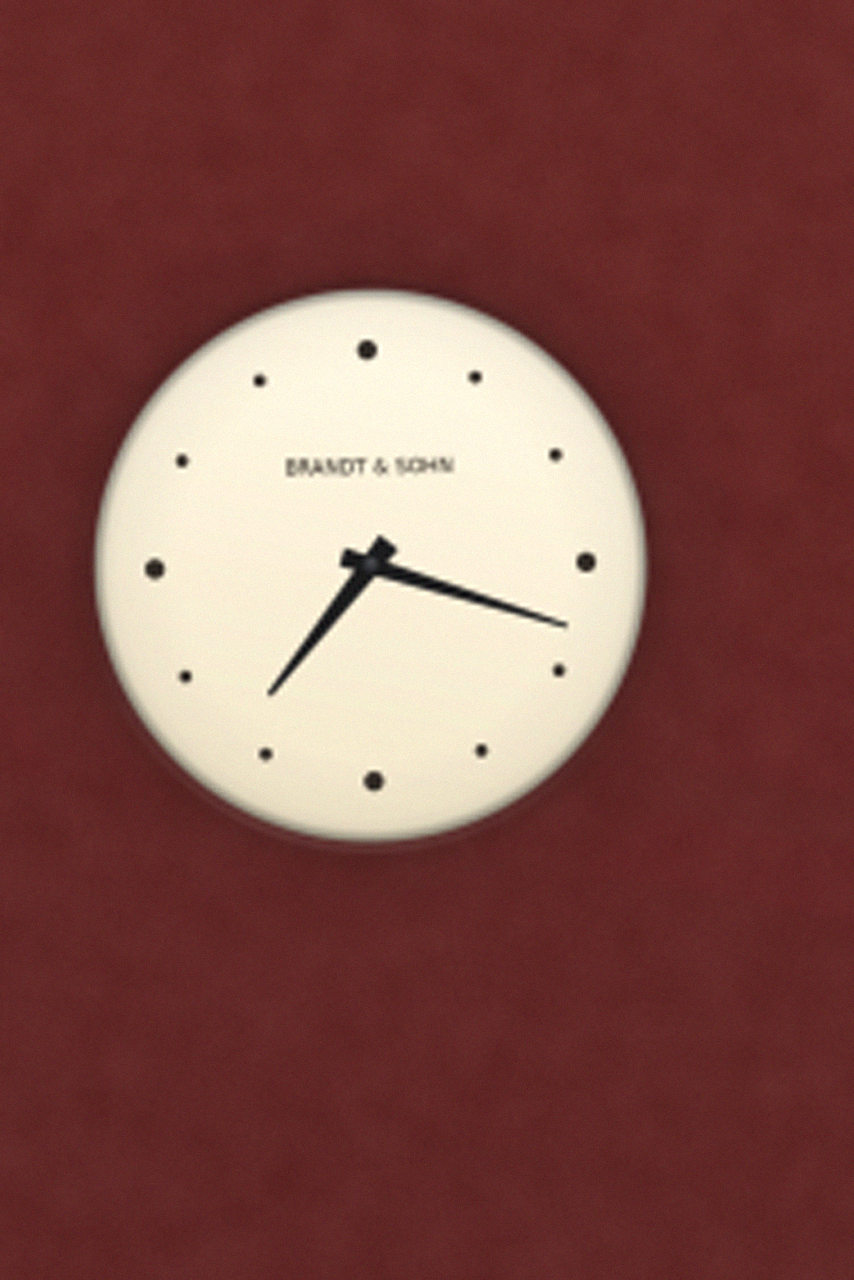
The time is h=7 m=18
